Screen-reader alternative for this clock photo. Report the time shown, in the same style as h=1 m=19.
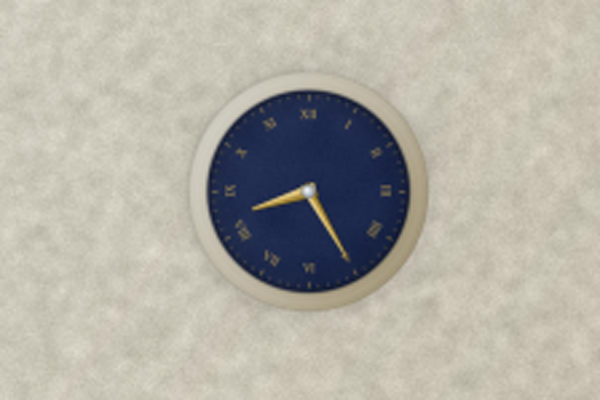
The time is h=8 m=25
